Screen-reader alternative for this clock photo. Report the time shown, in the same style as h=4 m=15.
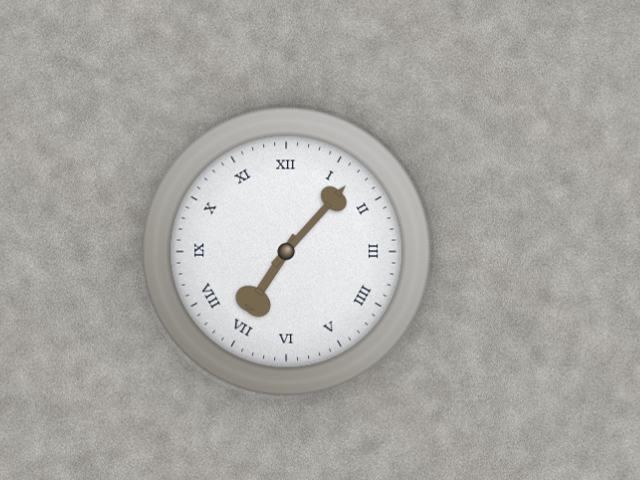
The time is h=7 m=7
